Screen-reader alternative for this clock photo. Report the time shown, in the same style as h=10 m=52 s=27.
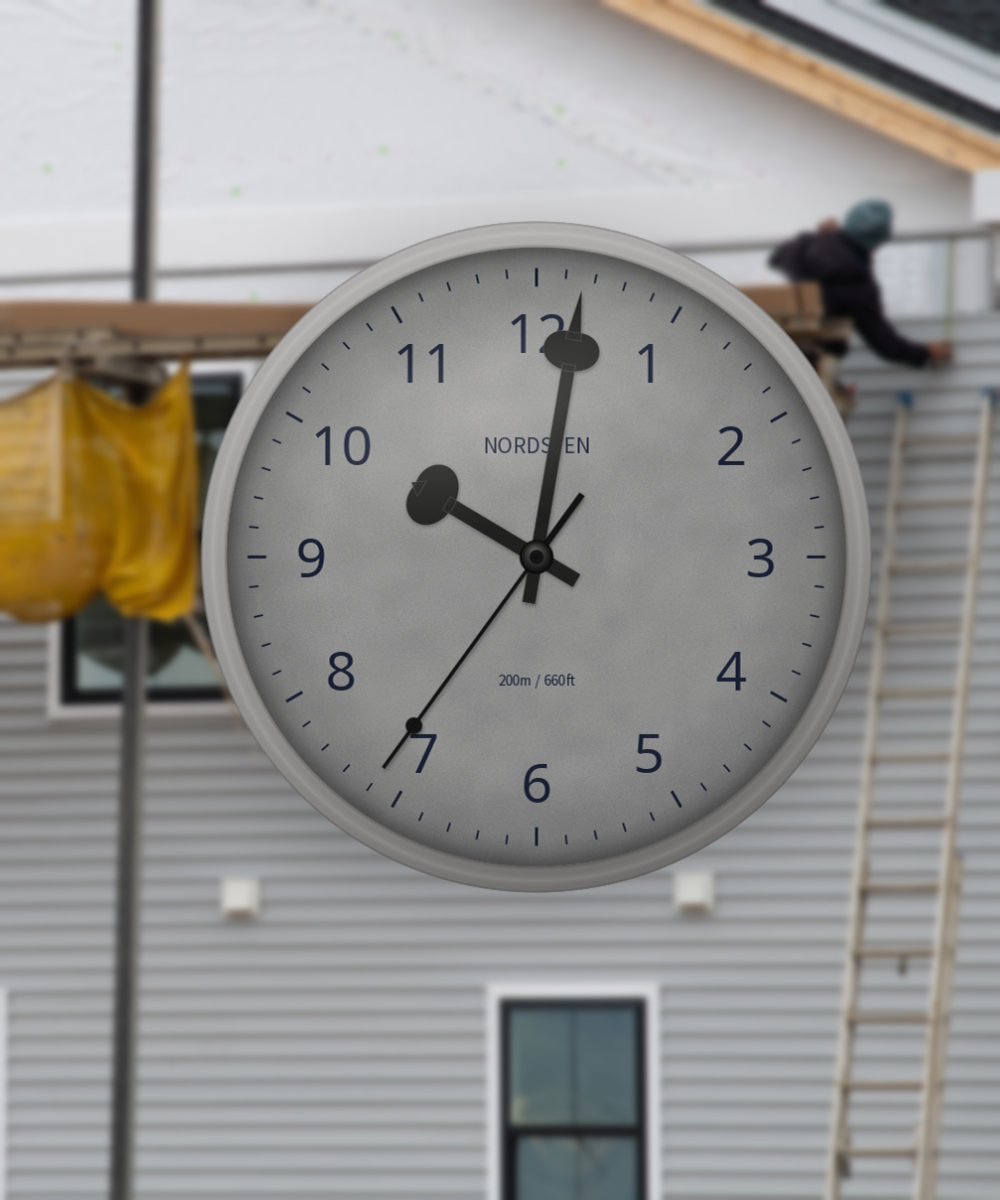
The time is h=10 m=1 s=36
